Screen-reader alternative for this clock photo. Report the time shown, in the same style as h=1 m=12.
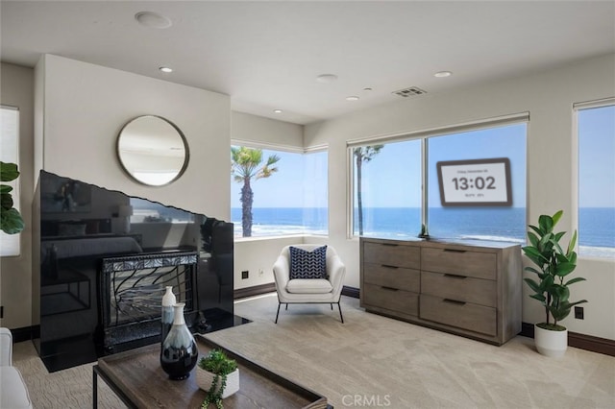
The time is h=13 m=2
